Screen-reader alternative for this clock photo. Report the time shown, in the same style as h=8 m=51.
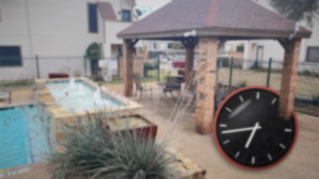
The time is h=6 m=43
